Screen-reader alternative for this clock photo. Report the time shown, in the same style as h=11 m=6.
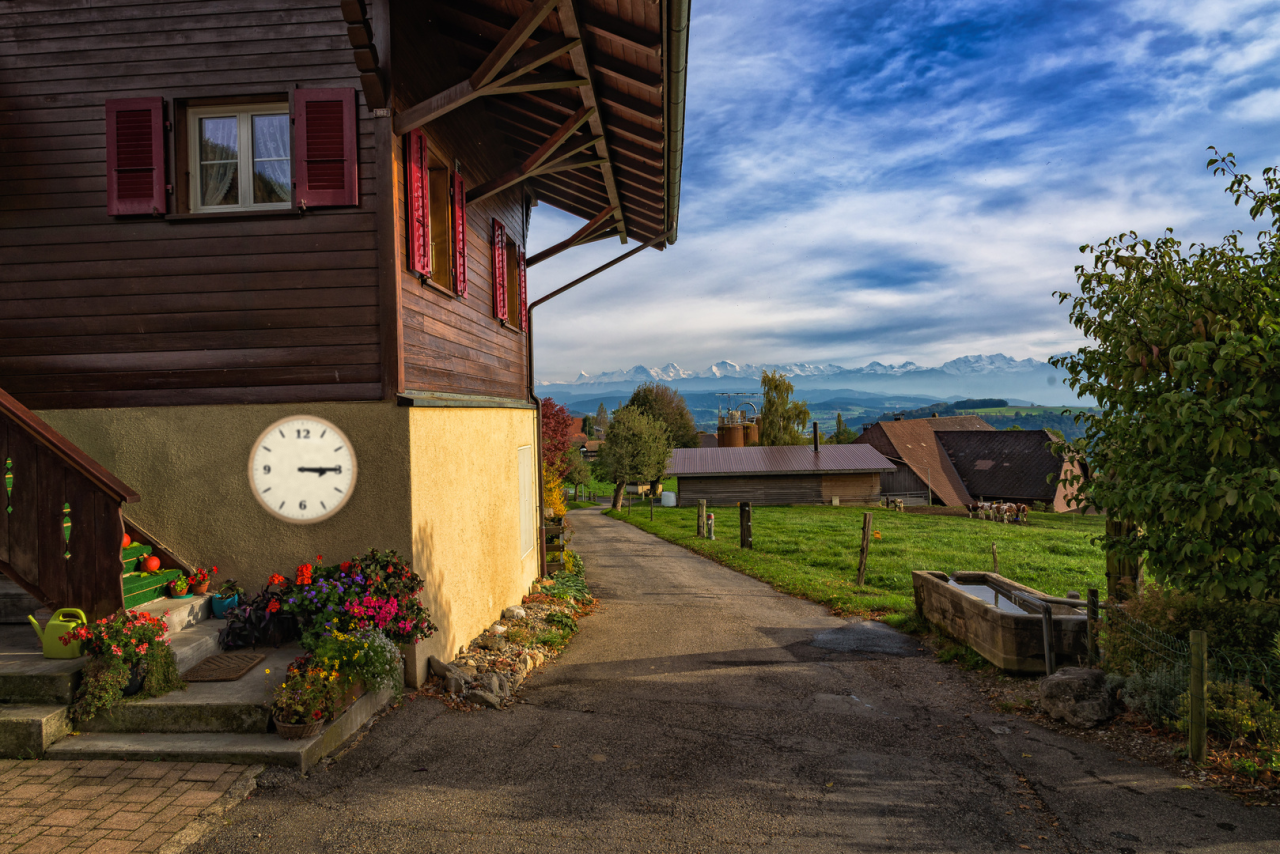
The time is h=3 m=15
